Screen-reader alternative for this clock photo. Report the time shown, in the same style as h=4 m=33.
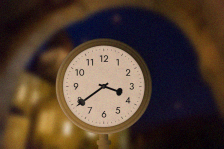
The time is h=3 m=39
